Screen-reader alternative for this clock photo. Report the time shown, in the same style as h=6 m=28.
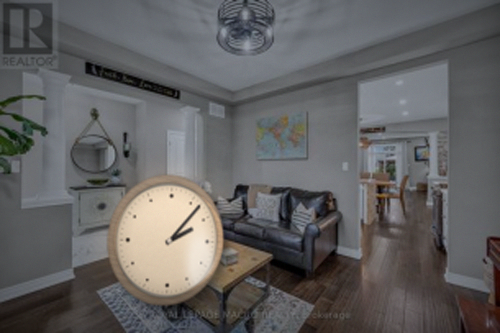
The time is h=2 m=7
